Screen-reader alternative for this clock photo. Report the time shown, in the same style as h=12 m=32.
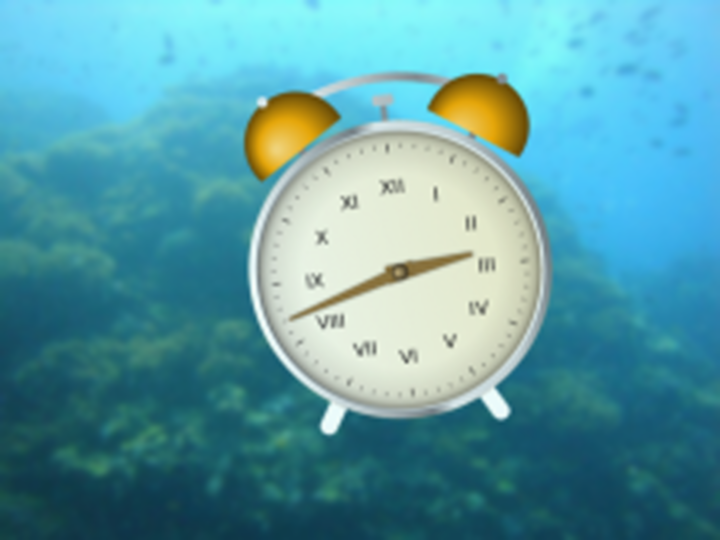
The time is h=2 m=42
